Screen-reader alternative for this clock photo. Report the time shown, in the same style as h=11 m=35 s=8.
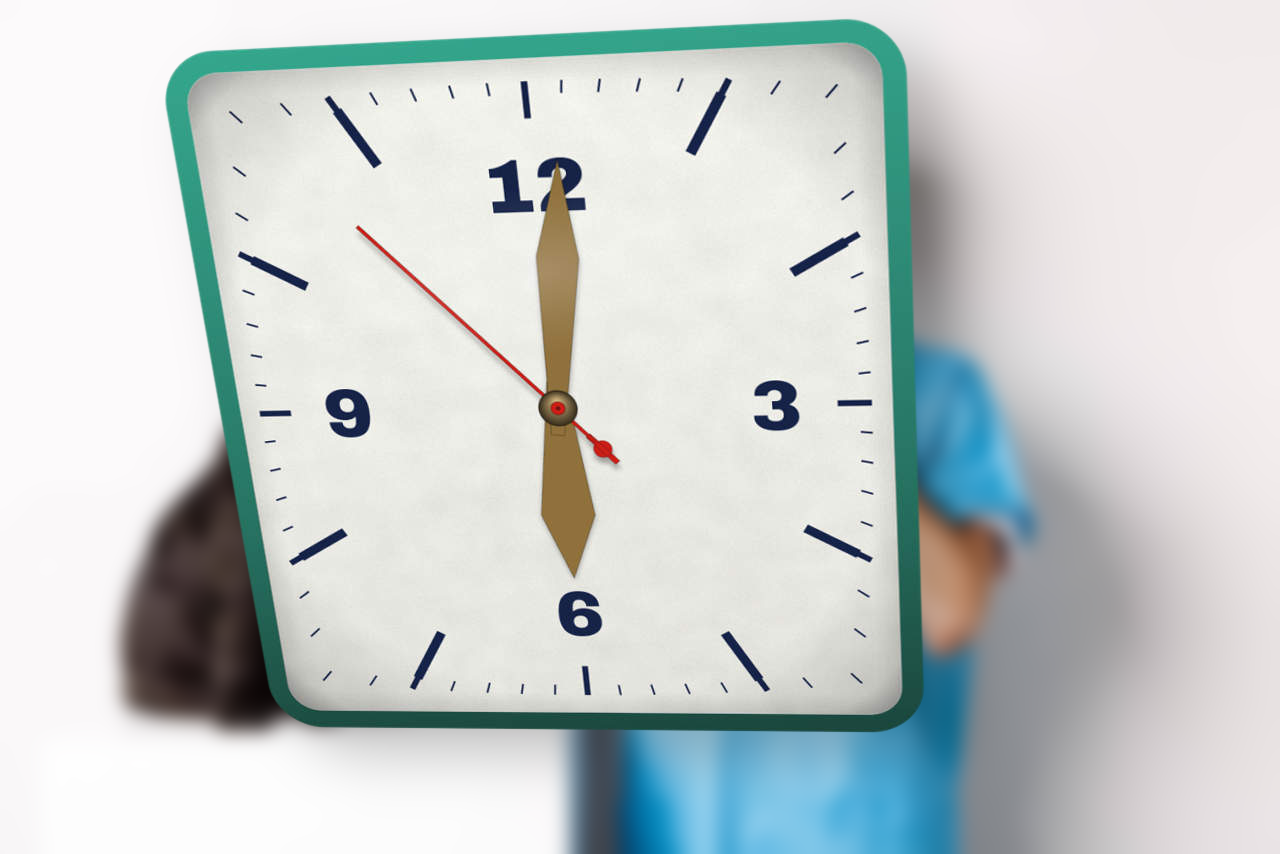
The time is h=6 m=0 s=53
